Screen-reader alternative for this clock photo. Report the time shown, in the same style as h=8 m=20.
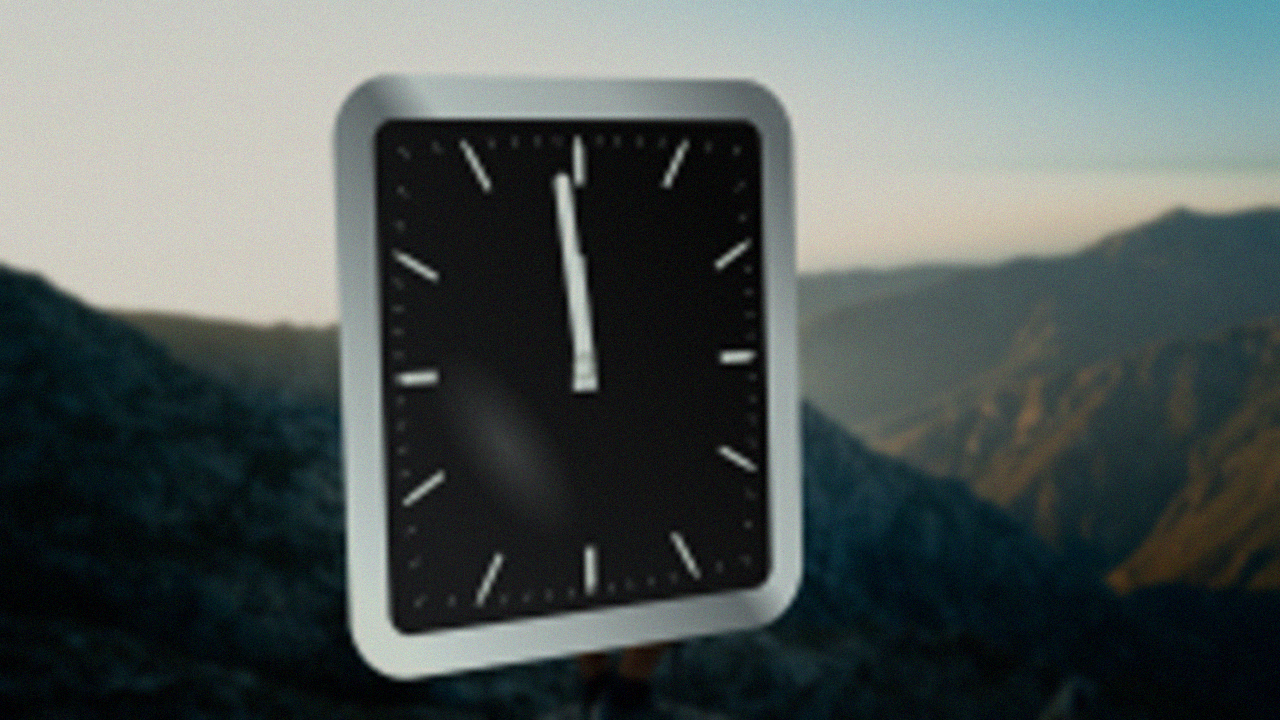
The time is h=11 m=59
